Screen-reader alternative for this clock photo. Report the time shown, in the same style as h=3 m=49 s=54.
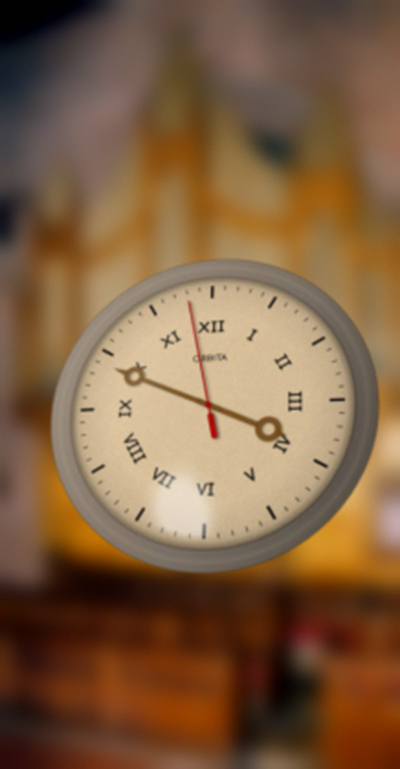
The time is h=3 m=48 s=58
